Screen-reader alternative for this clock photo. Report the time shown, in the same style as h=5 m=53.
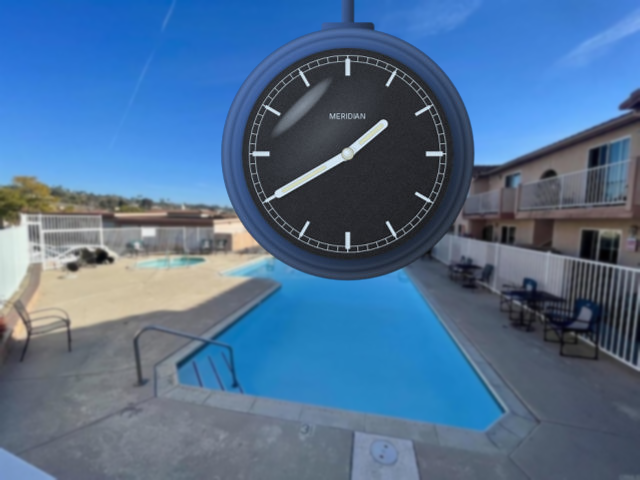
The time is h=1 m=40
